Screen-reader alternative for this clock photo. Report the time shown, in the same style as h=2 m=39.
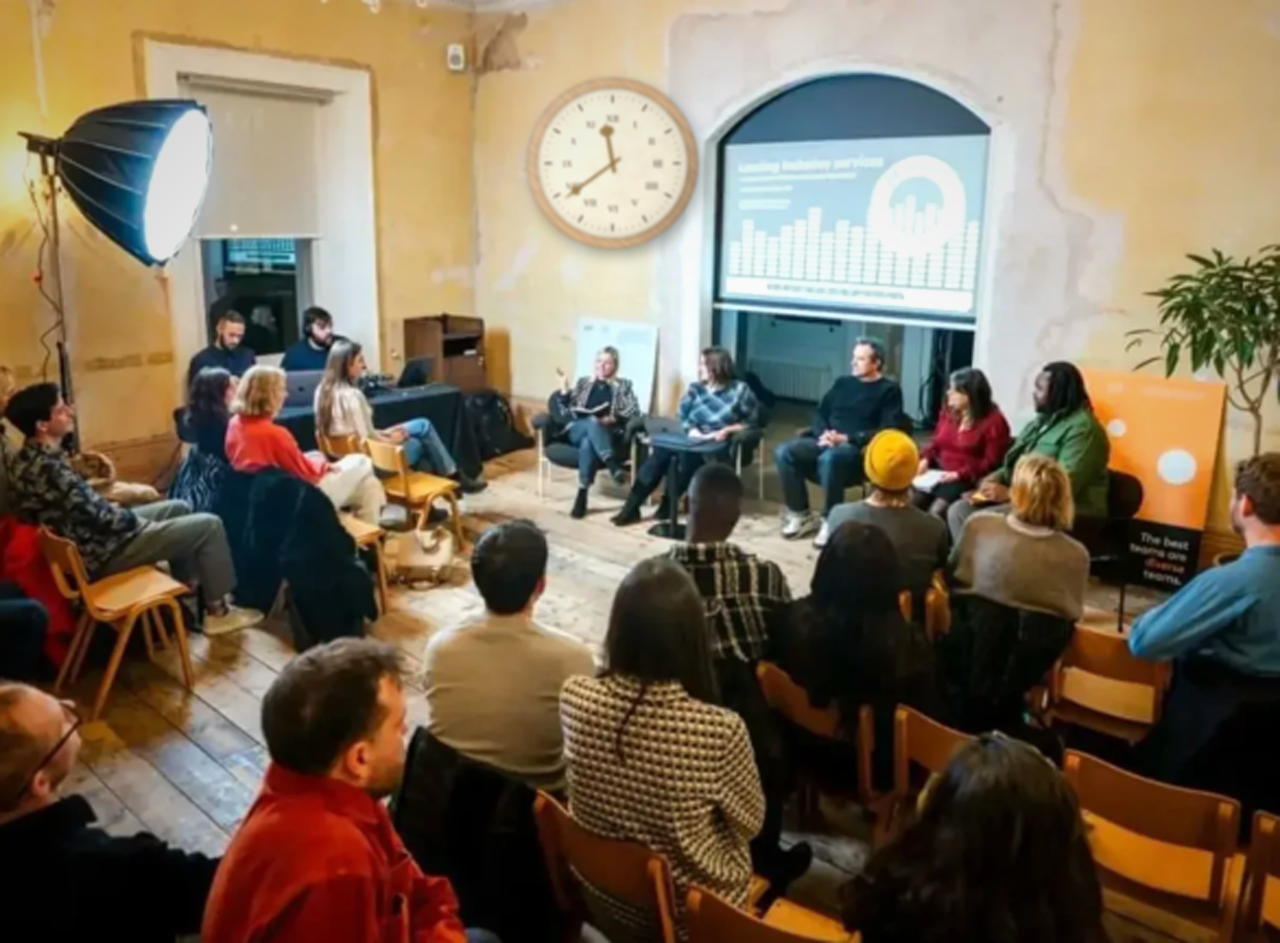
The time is h=11 m=39
